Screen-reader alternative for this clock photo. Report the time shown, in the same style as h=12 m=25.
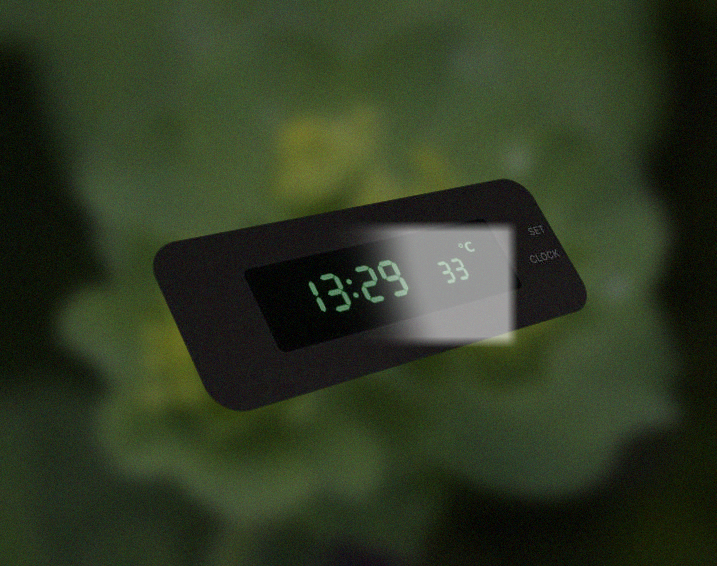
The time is h=13 m=29
